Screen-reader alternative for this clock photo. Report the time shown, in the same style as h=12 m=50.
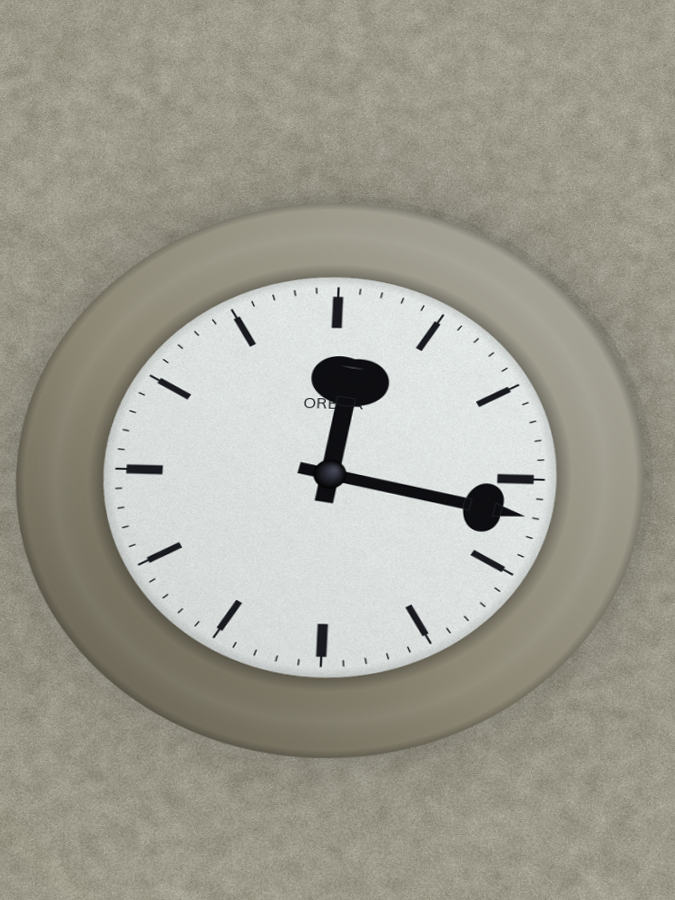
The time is h=12 m=17
